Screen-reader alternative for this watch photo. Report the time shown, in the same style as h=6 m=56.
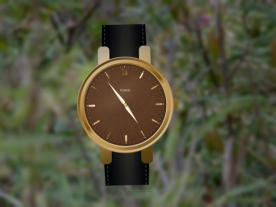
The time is h=4 m=54
